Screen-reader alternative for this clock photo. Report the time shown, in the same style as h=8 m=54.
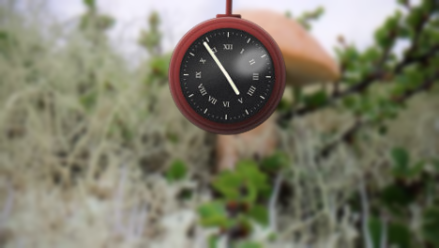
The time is h=4 m=54
